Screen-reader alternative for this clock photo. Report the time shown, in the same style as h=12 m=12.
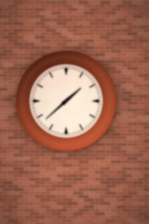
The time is h=1 m=38
